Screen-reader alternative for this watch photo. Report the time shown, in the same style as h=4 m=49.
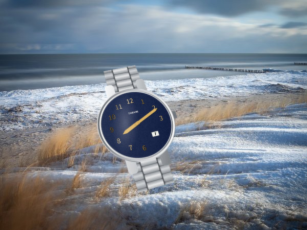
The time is h=8 m=11
